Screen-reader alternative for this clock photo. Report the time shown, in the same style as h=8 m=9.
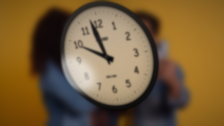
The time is h=9 m=58
